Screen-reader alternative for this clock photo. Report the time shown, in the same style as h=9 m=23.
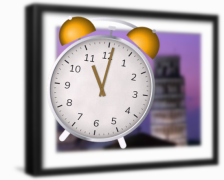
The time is h=11 m=1
